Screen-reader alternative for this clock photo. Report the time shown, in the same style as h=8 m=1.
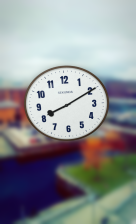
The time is h=8 m=10
